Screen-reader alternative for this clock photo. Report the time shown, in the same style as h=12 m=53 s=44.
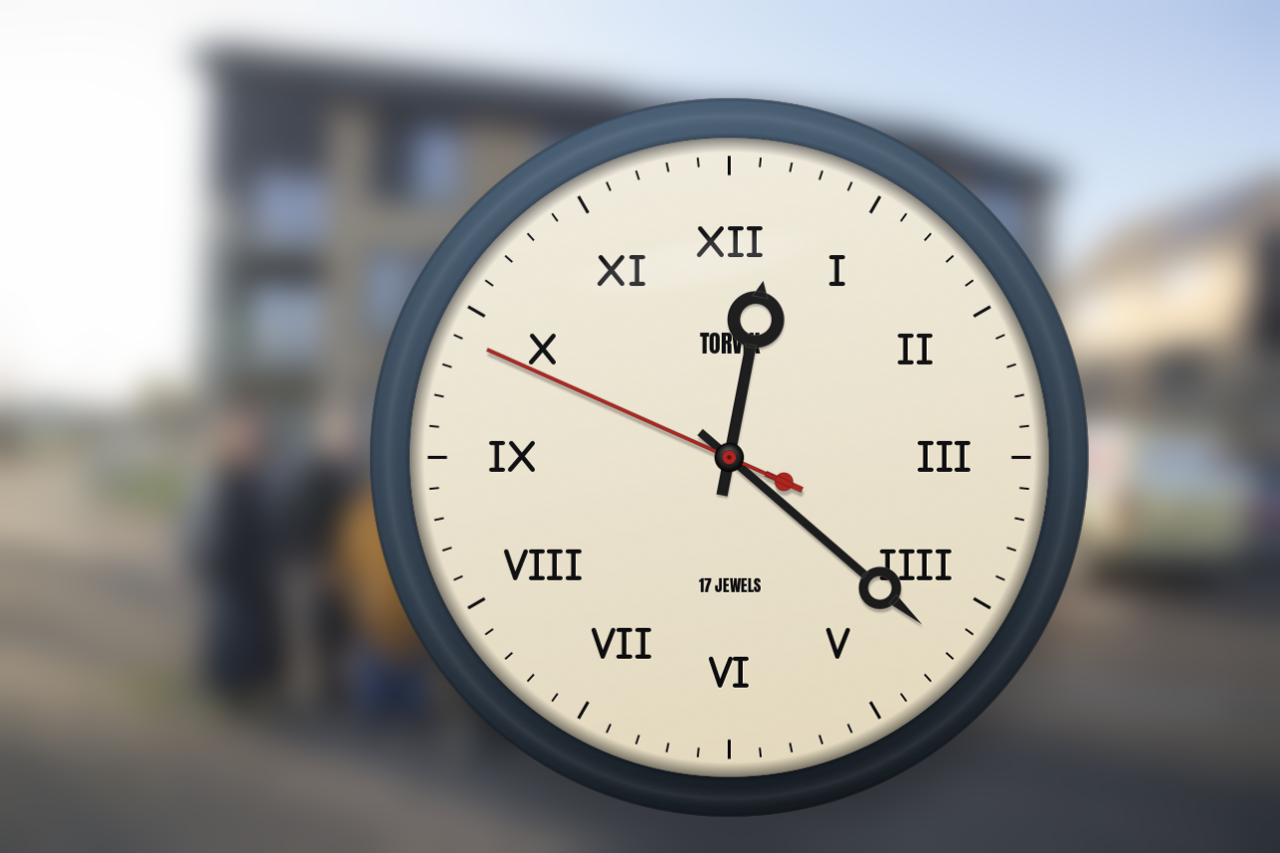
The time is h=12 m=21 s=49
